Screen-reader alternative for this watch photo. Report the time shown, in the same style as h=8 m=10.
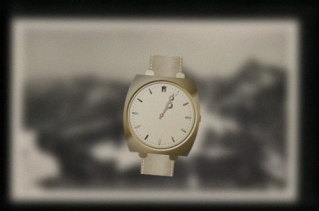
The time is h=1 m=4
